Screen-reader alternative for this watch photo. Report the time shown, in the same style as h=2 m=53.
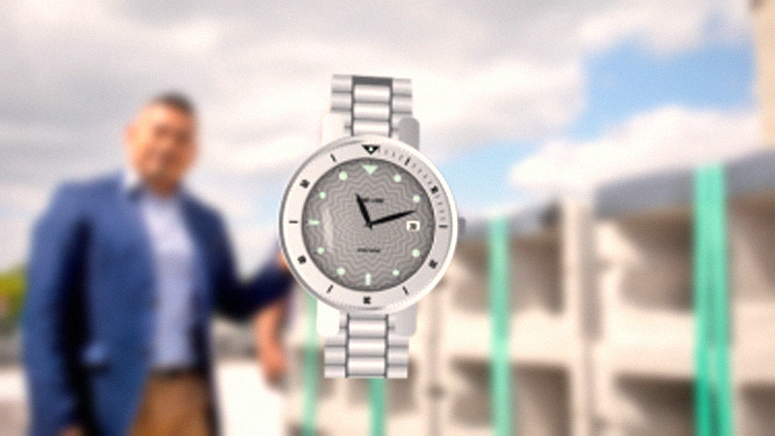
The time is h=11 m=12
